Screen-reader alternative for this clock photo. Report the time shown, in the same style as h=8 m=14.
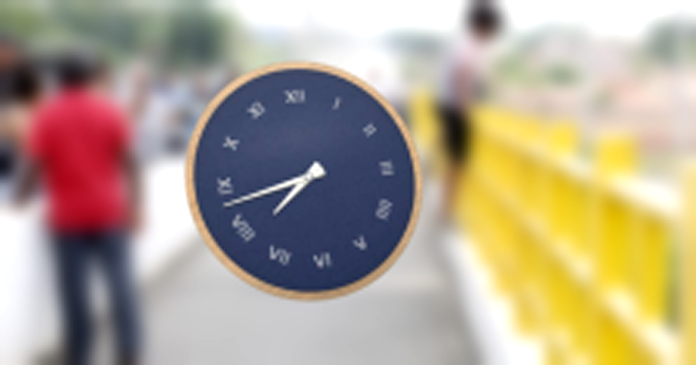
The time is h=7 m=43
